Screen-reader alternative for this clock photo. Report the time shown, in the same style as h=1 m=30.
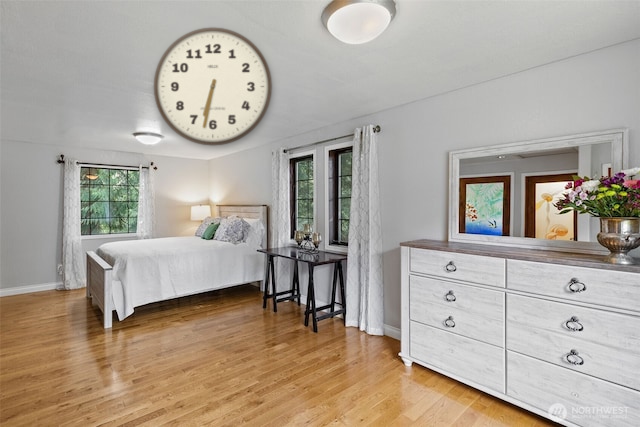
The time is h=6 m=32
